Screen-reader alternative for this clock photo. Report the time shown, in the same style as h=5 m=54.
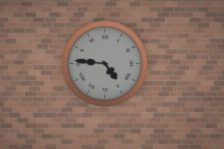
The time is h=4 m=46
